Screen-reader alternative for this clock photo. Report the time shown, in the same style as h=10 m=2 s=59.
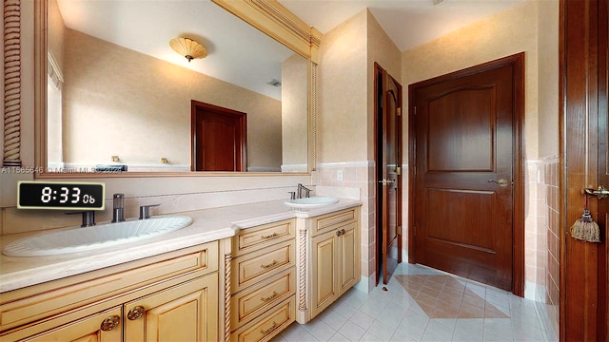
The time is h=8 m=33 s=6
